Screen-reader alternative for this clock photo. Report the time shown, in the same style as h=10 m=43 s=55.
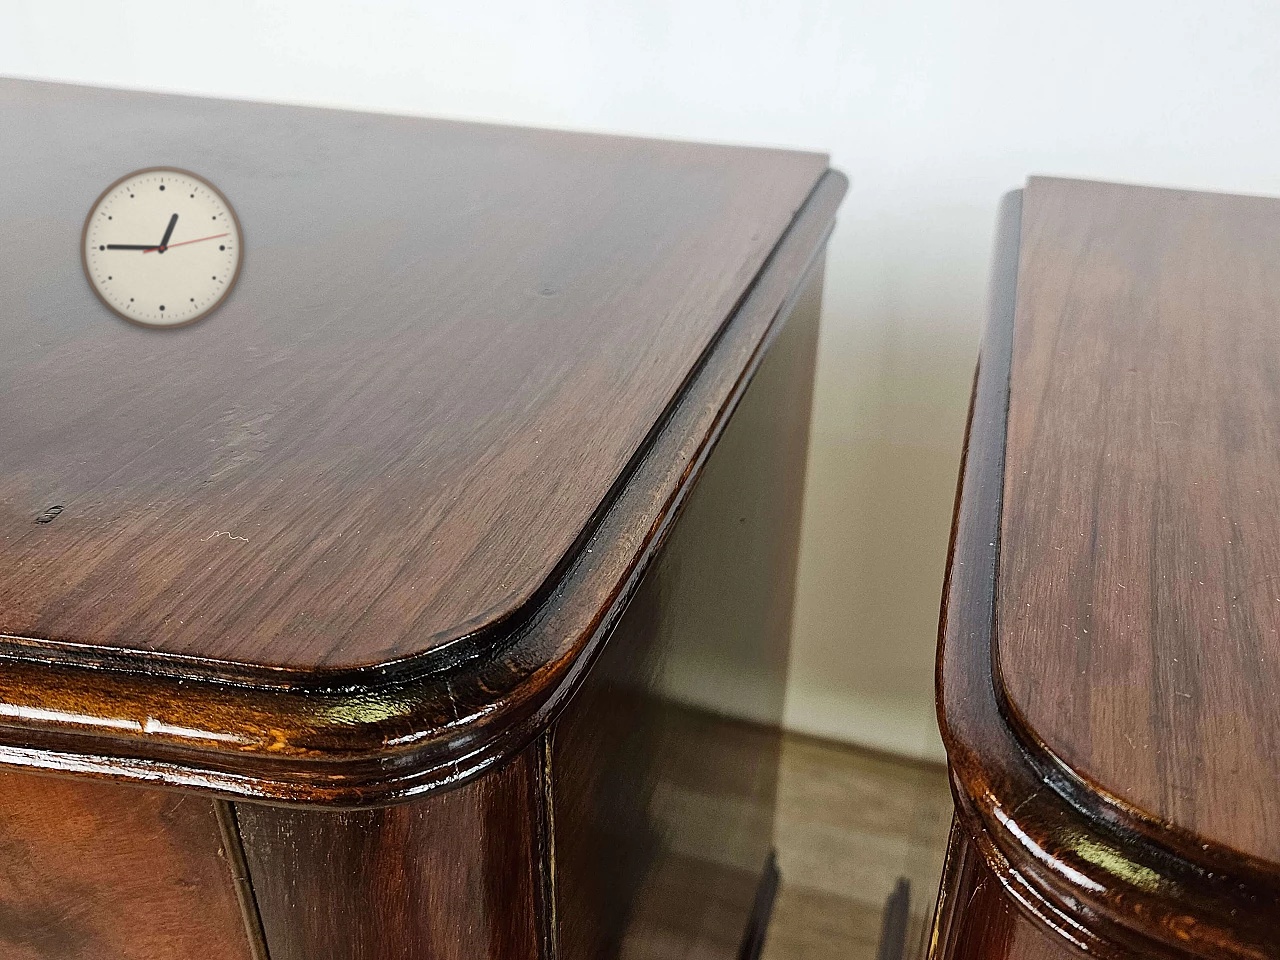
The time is h=12 m=45 s=13
